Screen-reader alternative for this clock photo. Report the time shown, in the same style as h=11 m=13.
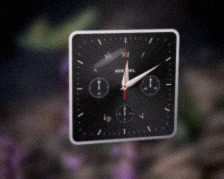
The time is h=12 m=10
